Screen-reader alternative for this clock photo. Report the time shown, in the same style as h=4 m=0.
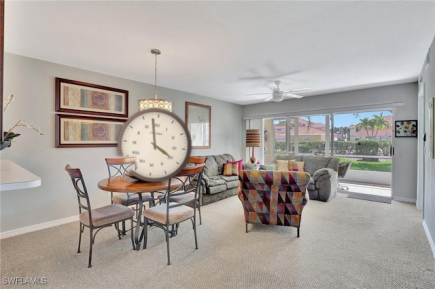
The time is h=3 m=58
